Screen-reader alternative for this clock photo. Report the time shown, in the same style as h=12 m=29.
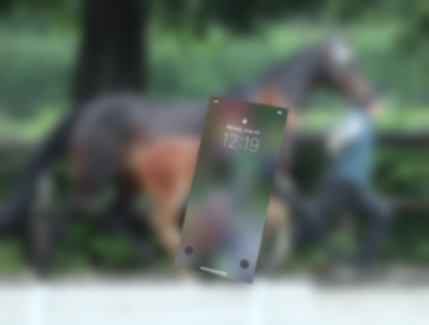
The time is h=12 m=19
